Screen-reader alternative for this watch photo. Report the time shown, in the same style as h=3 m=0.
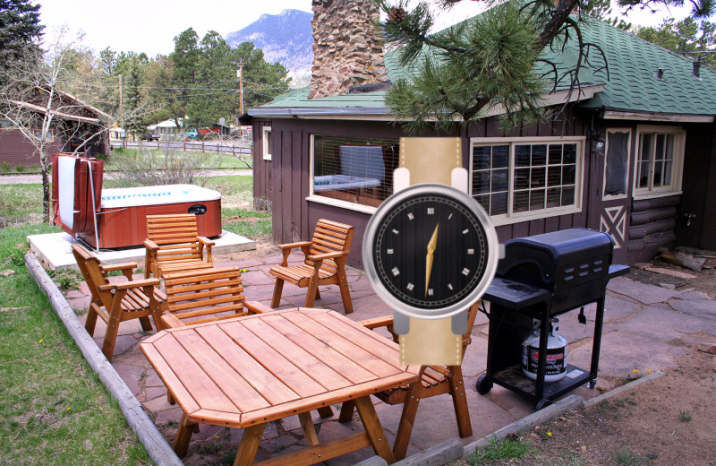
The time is h=12 m=31
